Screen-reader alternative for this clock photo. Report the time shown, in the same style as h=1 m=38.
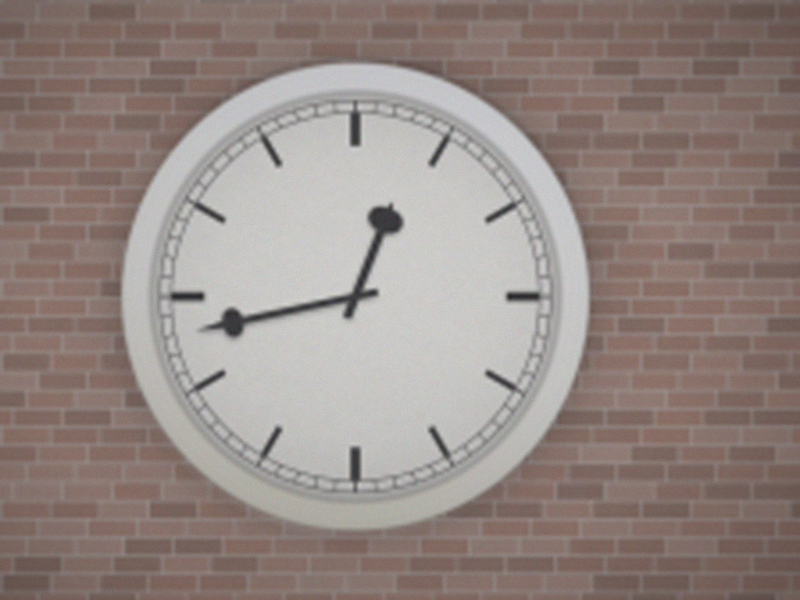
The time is h=12 m=43
